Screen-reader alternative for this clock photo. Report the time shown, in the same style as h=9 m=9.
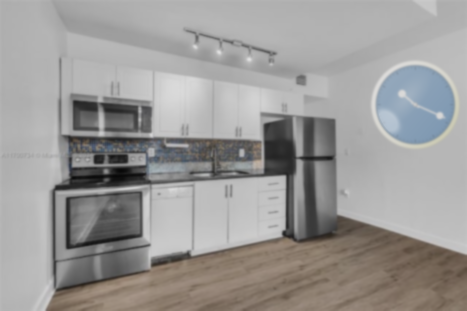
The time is h=10 m=19
